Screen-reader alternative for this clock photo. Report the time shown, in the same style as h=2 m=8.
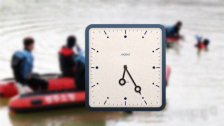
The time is h=6 m=25
